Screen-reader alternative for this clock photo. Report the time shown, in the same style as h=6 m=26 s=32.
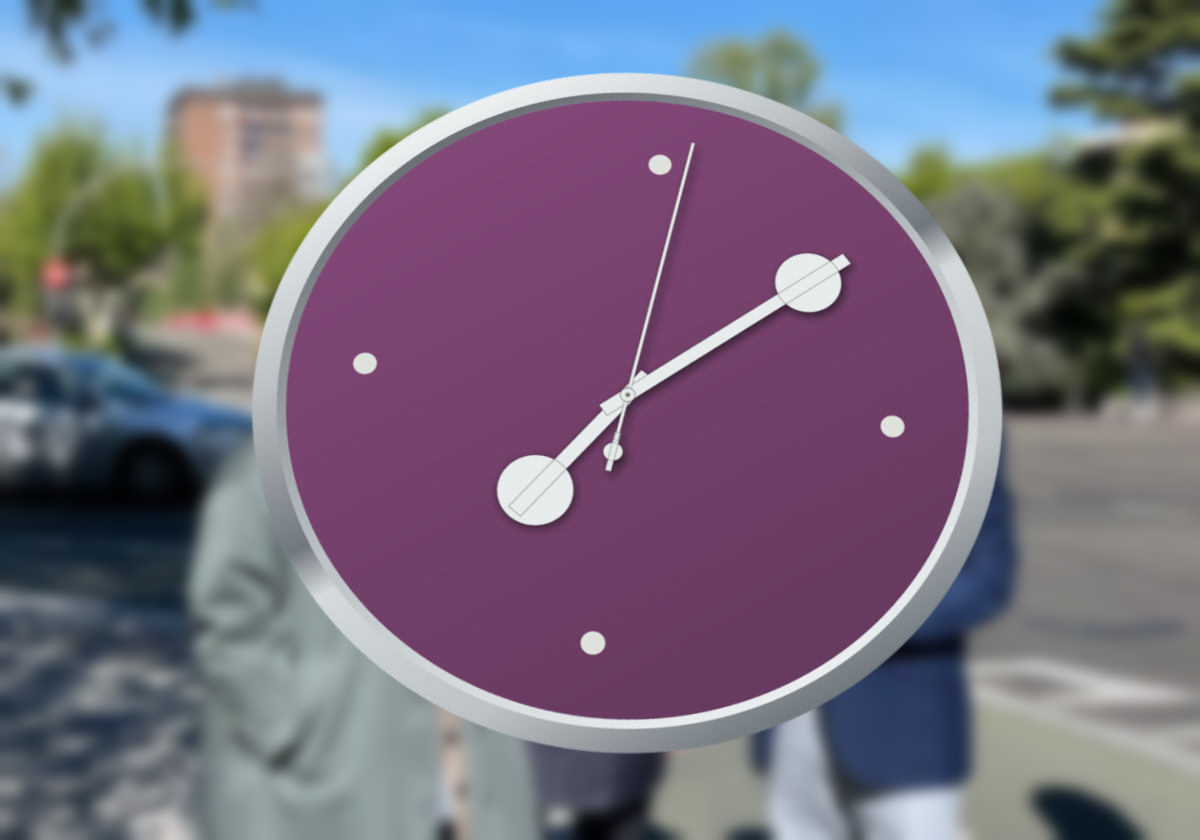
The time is h=7 m=8 s=1
